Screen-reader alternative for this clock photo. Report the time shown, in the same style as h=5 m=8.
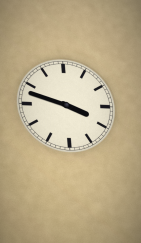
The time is h=3 m=48
